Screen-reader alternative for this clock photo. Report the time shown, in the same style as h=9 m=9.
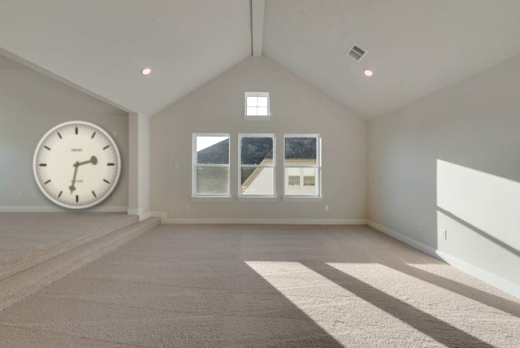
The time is h=2 m=32
